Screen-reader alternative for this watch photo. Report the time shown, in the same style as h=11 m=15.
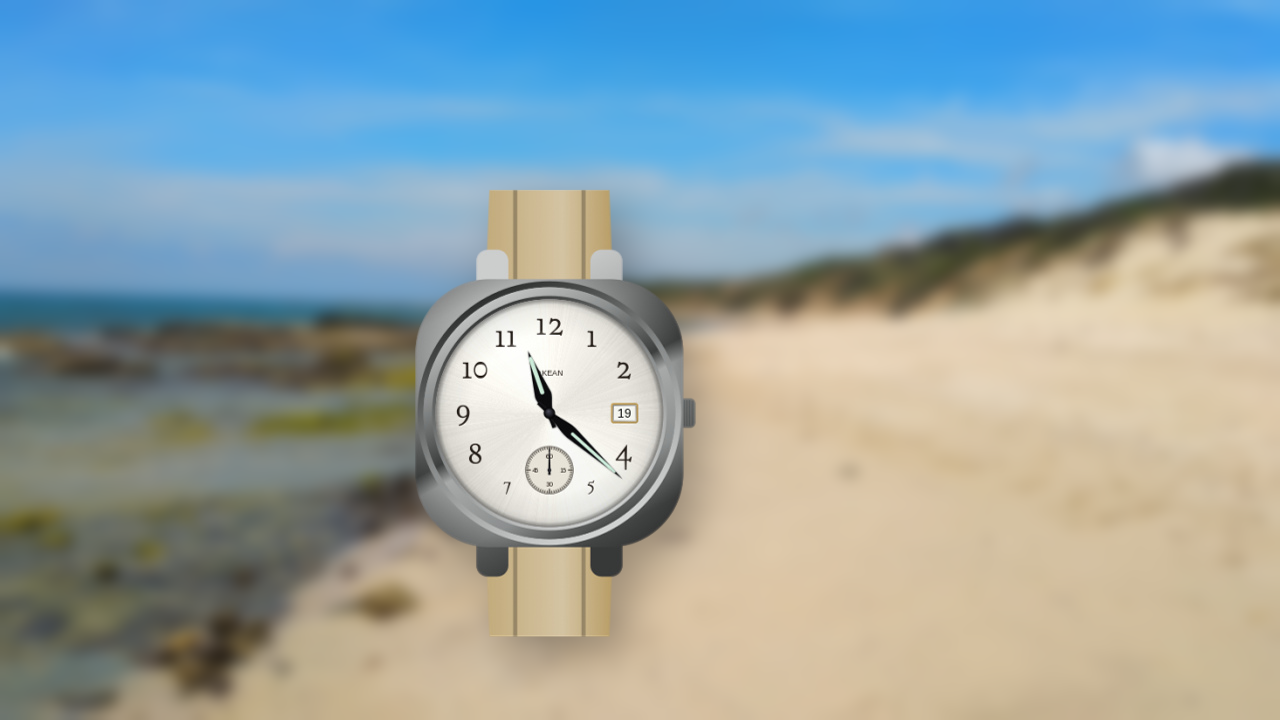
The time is h=11 m=22
